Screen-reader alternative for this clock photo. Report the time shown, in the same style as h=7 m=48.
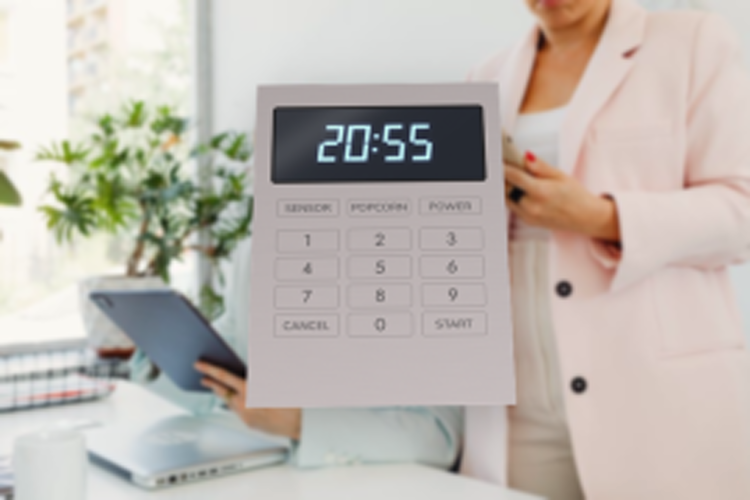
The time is h=20 m=55
